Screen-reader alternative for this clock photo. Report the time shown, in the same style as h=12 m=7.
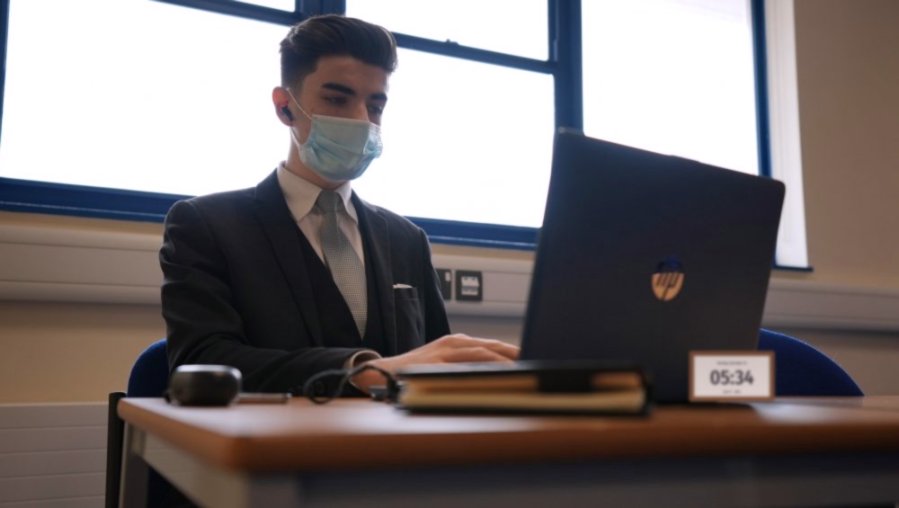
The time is h=5 m=34
